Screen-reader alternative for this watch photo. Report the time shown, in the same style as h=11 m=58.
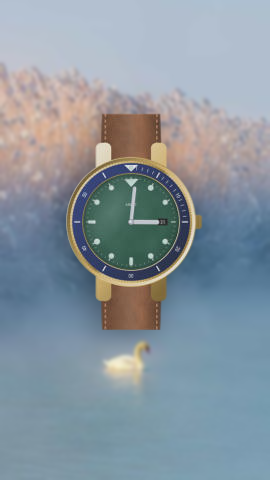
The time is h=3 m=1
